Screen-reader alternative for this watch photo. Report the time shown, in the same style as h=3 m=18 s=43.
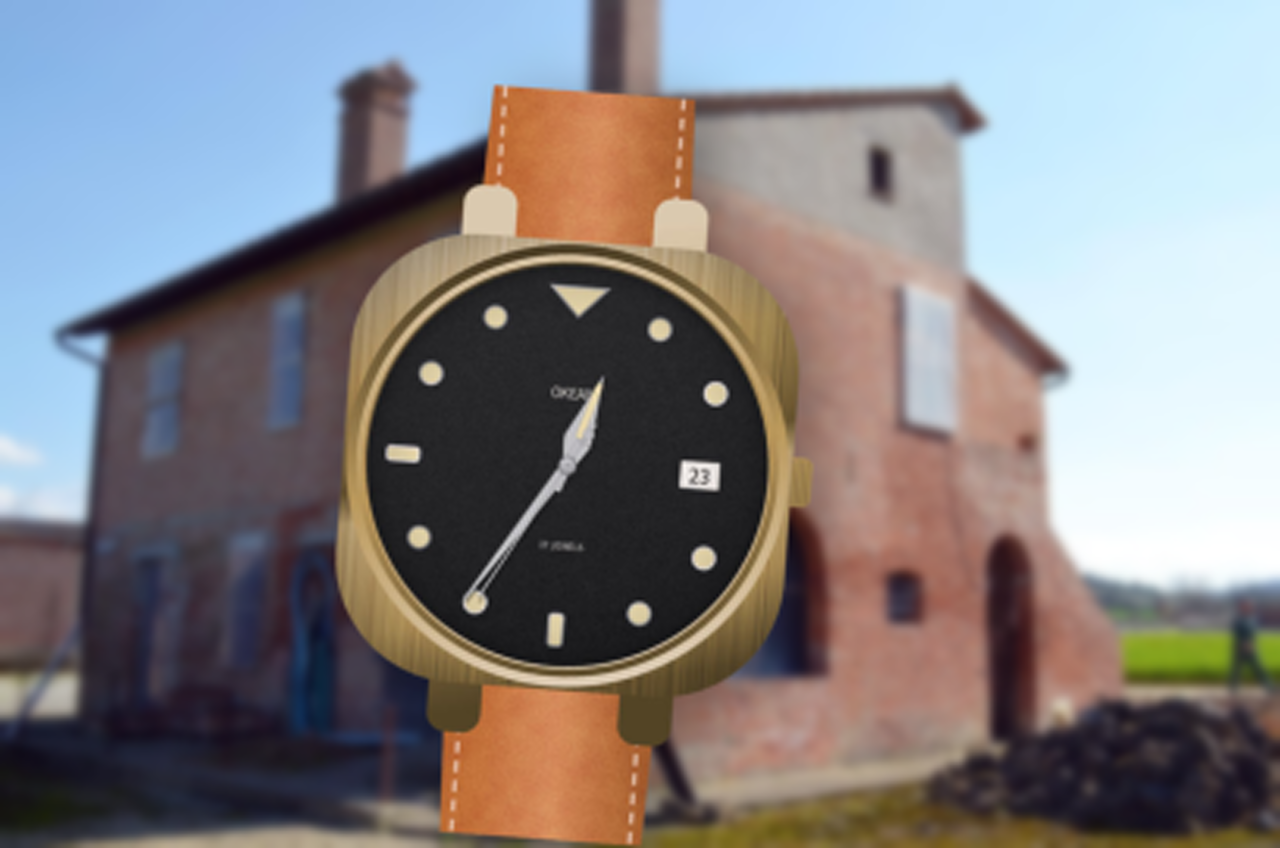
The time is h=12 m=35 s=35
